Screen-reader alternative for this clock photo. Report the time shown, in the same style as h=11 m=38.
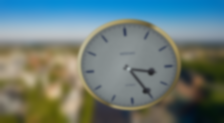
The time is h=3 m=25
